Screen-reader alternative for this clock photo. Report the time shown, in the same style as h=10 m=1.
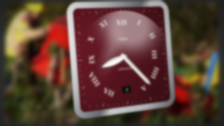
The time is h=8 m=23
